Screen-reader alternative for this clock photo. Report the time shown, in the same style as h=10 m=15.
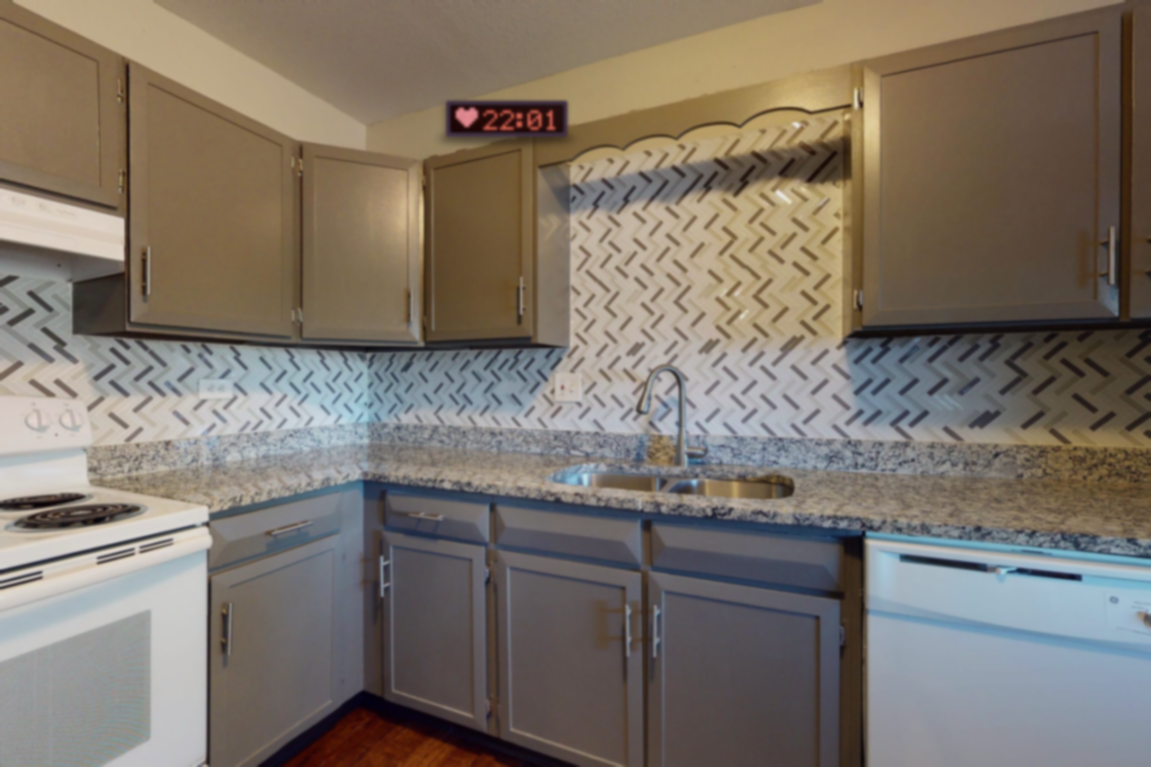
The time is h=22 m=1
